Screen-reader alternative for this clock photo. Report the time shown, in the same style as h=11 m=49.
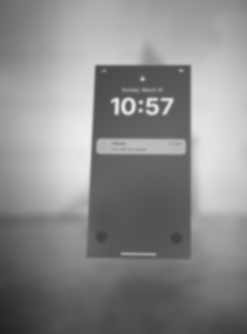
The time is h=10 m=57
